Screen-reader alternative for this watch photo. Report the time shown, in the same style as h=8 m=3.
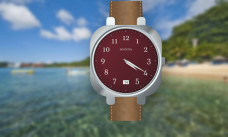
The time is h=4 m=20
